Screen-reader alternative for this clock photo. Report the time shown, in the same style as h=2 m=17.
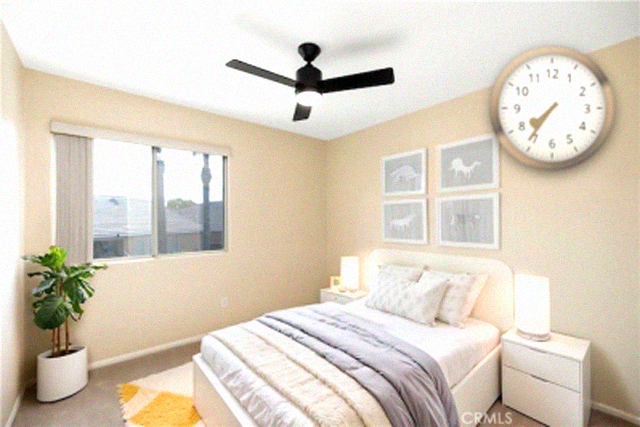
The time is h=7 m=36
